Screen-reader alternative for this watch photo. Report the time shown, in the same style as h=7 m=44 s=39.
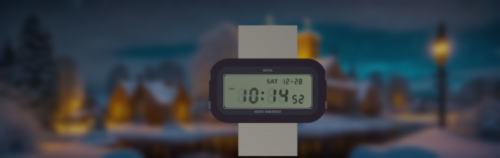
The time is h=10 m=14 s=52
